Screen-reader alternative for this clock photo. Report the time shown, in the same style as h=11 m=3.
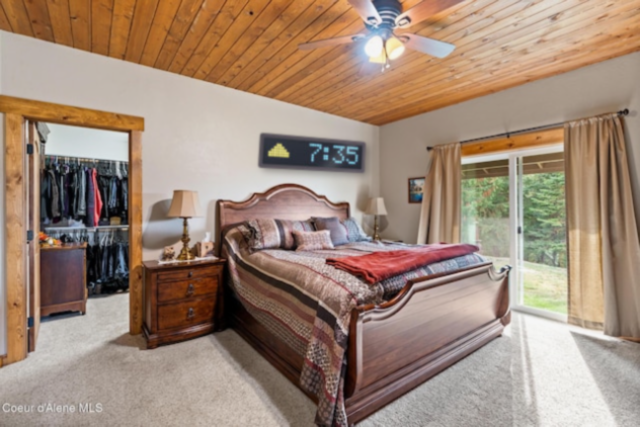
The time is h=7 m=35
